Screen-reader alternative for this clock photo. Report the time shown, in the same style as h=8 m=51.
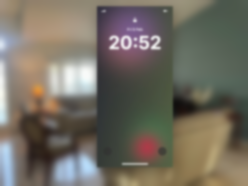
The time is h=20 m=52
